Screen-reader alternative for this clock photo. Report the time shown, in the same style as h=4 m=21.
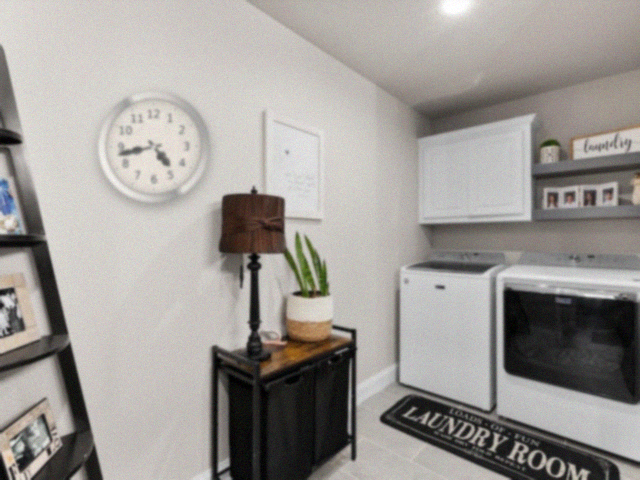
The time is h=4 m=43
